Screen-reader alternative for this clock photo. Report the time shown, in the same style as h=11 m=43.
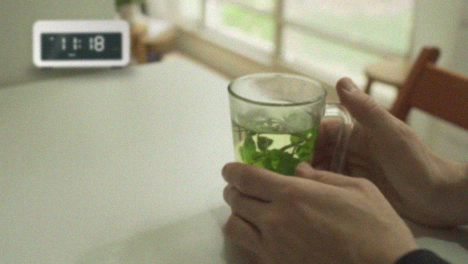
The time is h=11 m=18
